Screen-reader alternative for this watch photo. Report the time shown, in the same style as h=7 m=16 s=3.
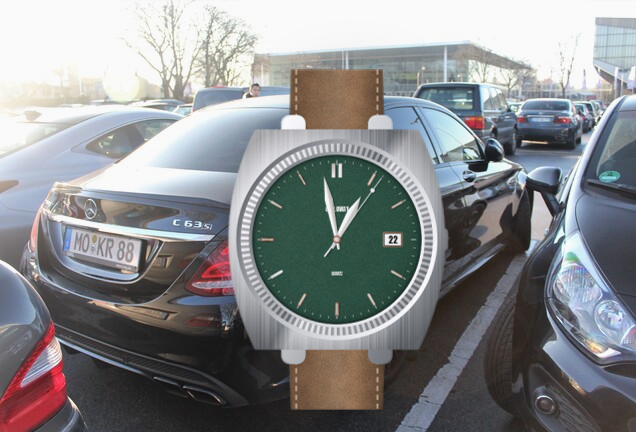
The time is h=12 m=58 s=6
